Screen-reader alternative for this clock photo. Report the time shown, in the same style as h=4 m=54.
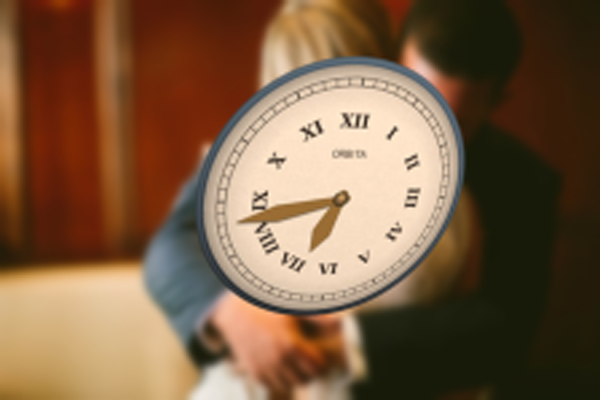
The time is h=6 m=43
